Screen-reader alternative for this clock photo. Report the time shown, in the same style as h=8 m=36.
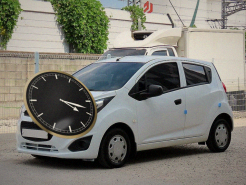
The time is h=4 m=18
